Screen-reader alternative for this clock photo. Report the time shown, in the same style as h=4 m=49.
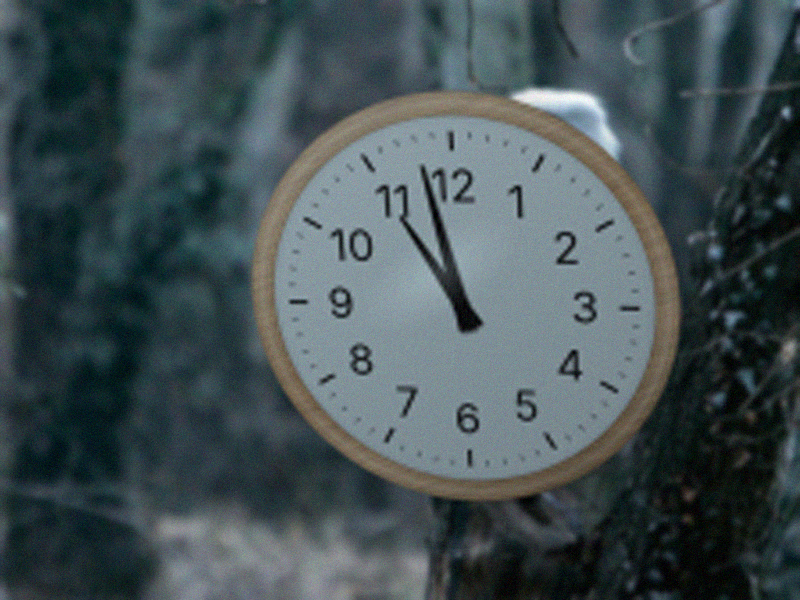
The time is h=10 m=58
